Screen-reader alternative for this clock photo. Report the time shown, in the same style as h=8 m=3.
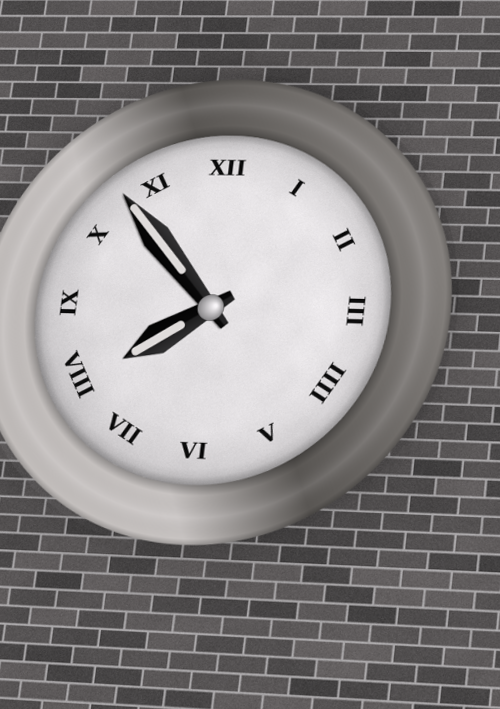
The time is h=7 m=53
